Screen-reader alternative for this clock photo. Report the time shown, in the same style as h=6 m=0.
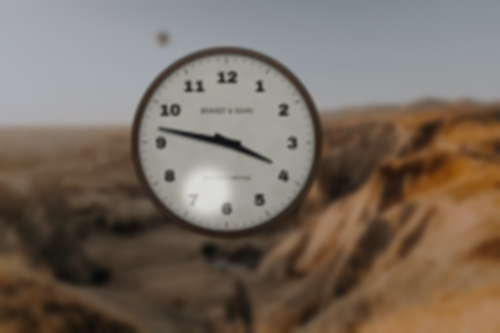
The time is h=3 m=47
